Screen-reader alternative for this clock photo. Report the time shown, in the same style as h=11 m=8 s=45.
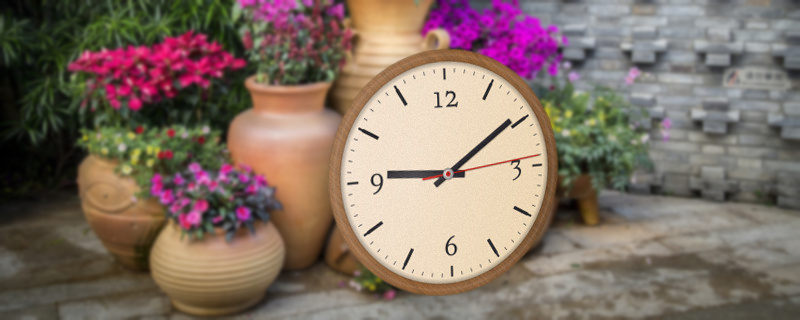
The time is h=9 m=9 s=14
